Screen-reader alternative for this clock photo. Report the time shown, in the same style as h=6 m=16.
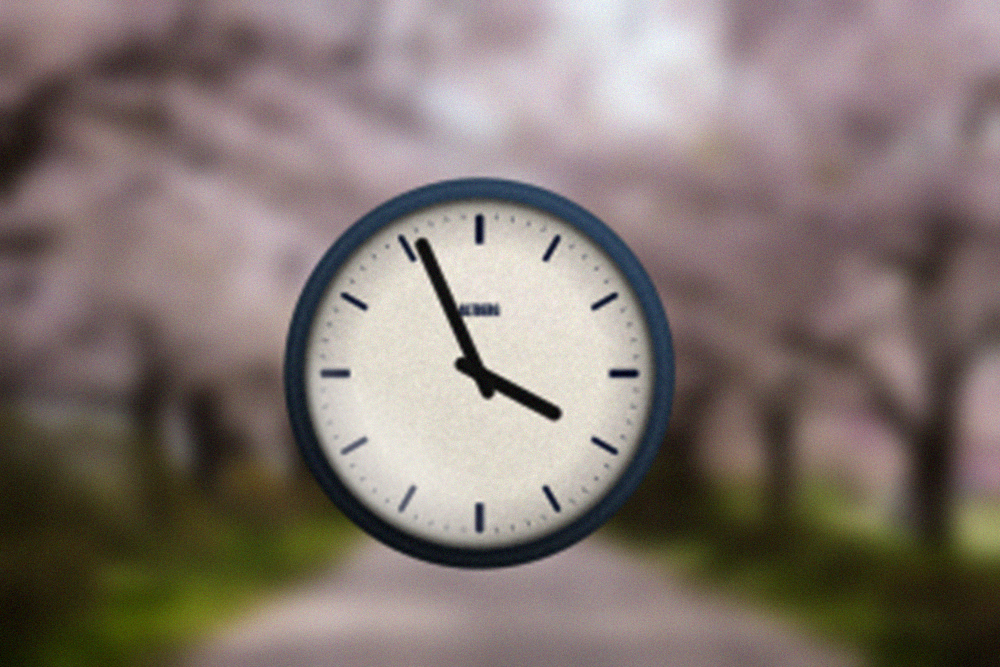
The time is h=3 m=56
